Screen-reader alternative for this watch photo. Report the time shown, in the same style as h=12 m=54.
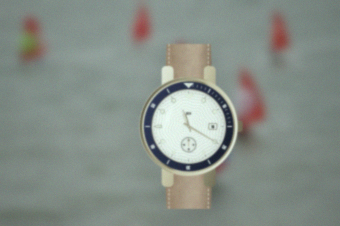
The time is h=11 m=20
